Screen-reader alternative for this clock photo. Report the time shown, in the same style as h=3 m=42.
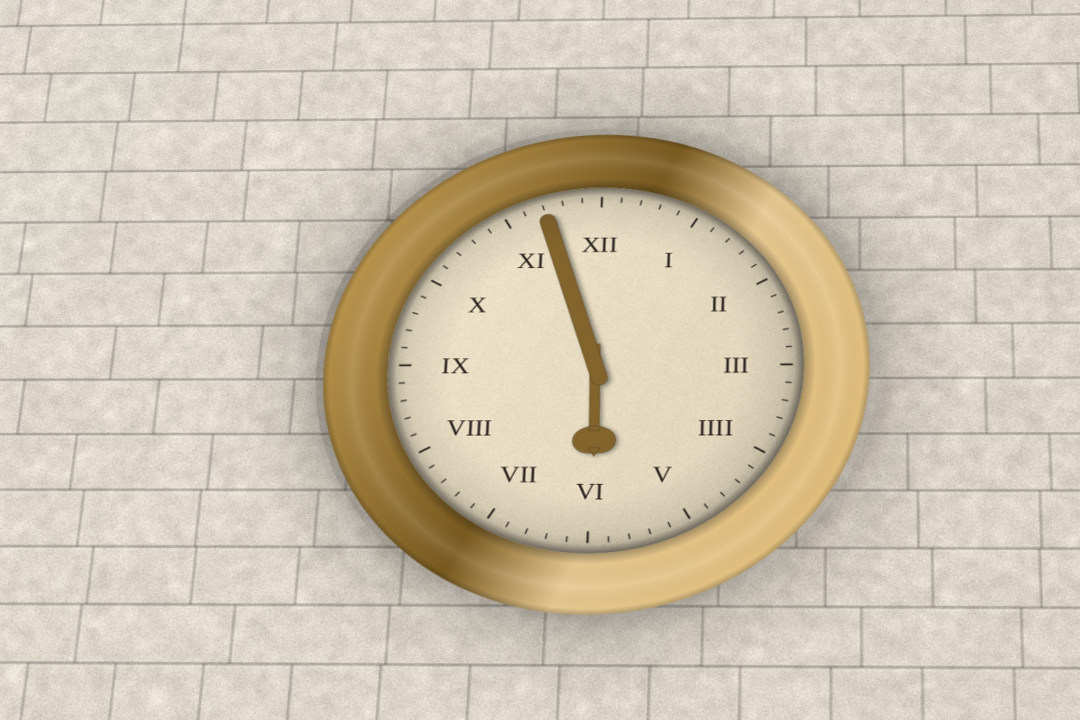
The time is h=5 m=57
